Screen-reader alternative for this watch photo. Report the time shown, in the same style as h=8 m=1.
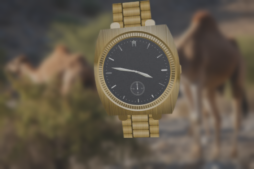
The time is h=3 m=47
